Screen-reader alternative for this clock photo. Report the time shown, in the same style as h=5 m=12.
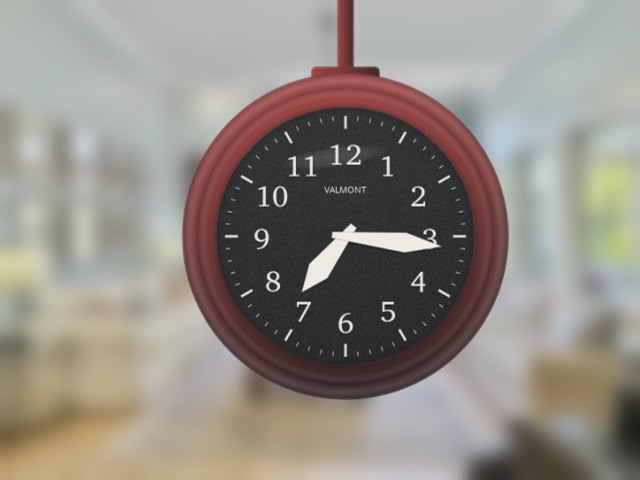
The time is h=7 m=16
